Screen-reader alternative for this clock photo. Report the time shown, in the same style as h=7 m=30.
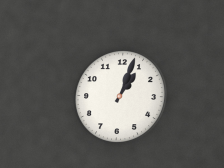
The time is h=1 m=3
